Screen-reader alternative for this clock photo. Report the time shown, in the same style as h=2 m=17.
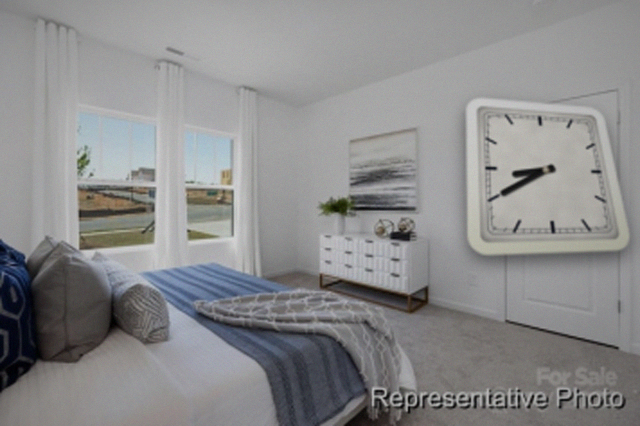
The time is h=8 m=40
